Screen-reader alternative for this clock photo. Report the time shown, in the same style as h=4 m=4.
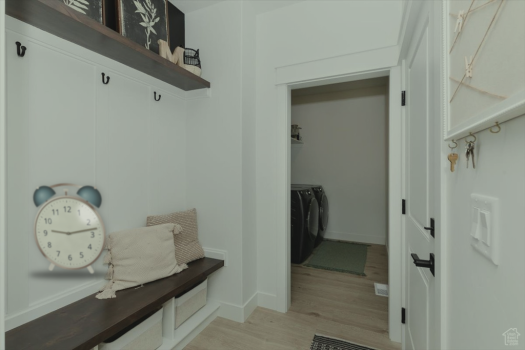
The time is h=9 m=13
